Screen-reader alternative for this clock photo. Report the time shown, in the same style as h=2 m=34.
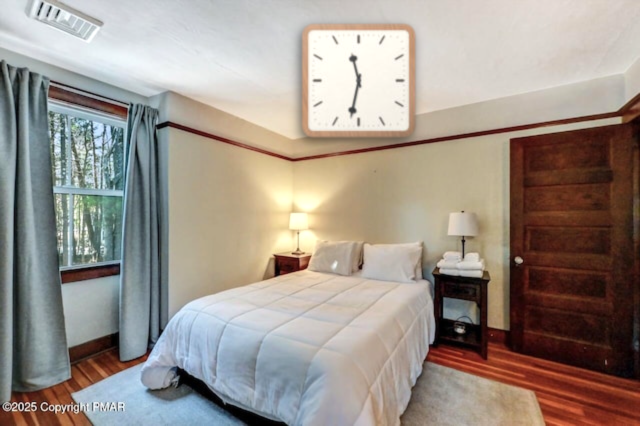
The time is h=11 m=32
